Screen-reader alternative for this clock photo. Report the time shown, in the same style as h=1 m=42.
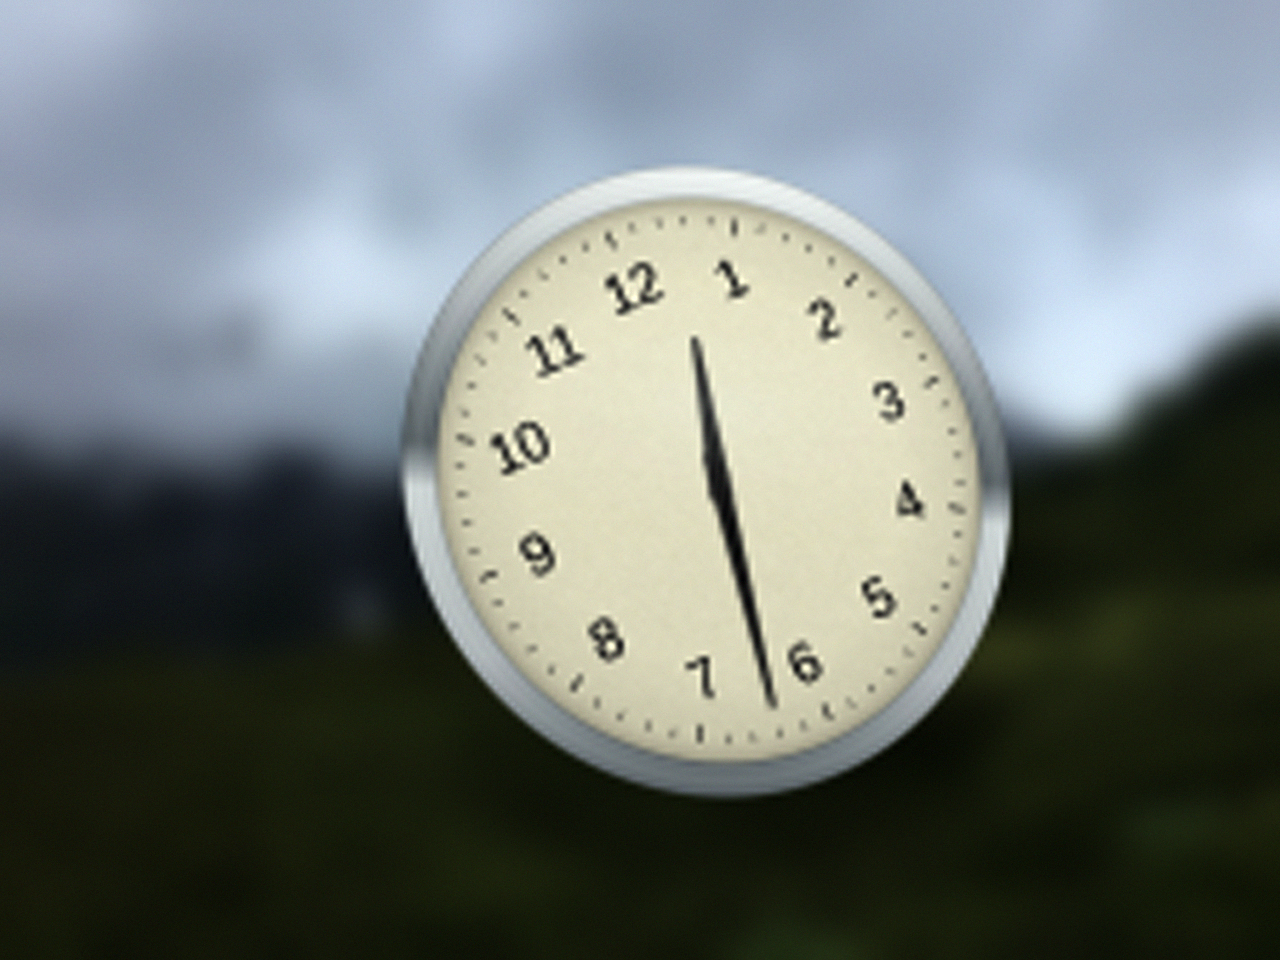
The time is h=12 m=32
